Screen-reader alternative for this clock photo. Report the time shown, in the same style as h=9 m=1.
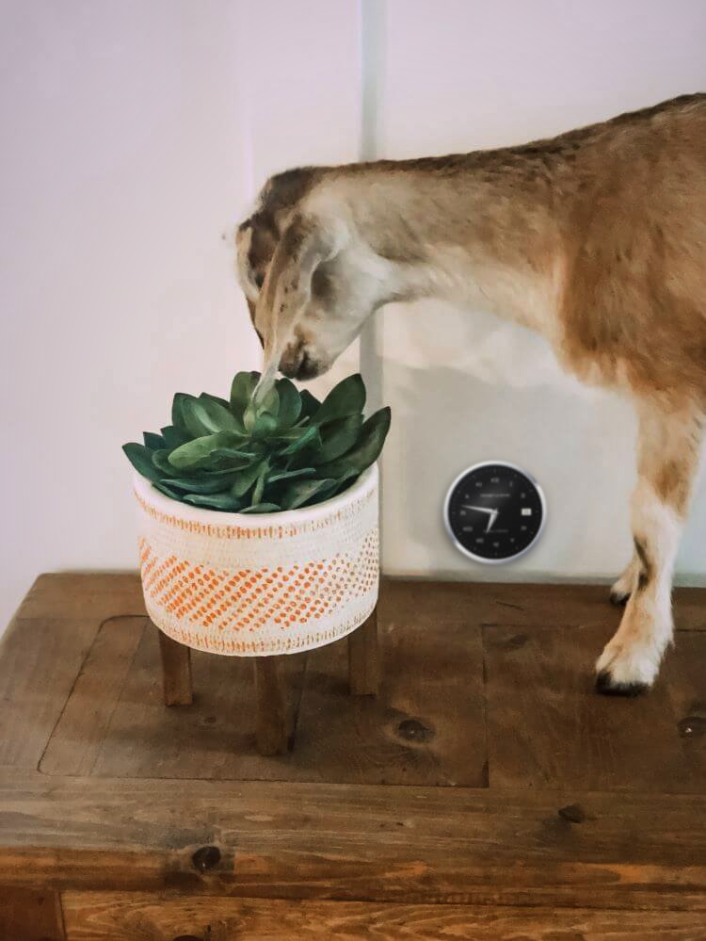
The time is h=6 m=47
